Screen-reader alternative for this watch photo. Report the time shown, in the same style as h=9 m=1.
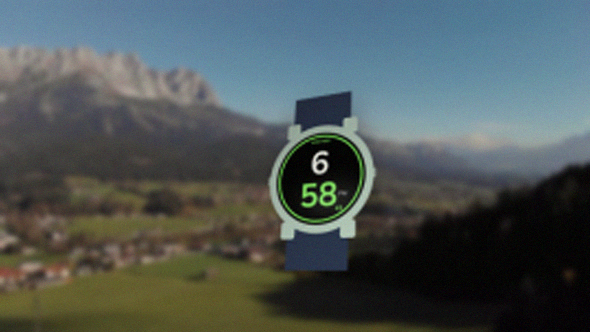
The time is h=6 m=58
